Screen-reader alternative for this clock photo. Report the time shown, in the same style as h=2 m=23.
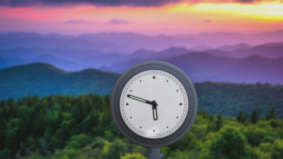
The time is h=5 m=48
